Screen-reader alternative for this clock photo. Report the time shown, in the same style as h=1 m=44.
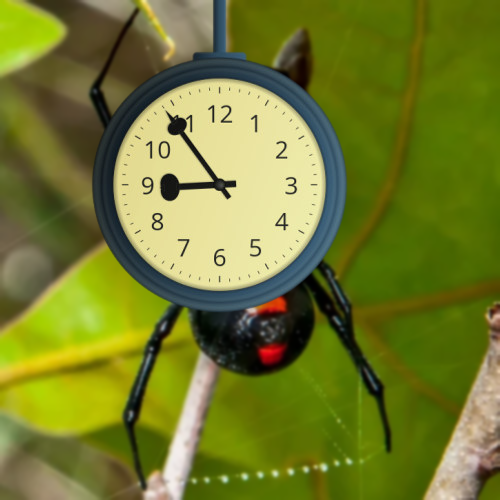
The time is h=8 m=54
